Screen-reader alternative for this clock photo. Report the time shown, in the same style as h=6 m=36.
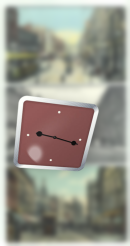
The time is h=9 m=17
